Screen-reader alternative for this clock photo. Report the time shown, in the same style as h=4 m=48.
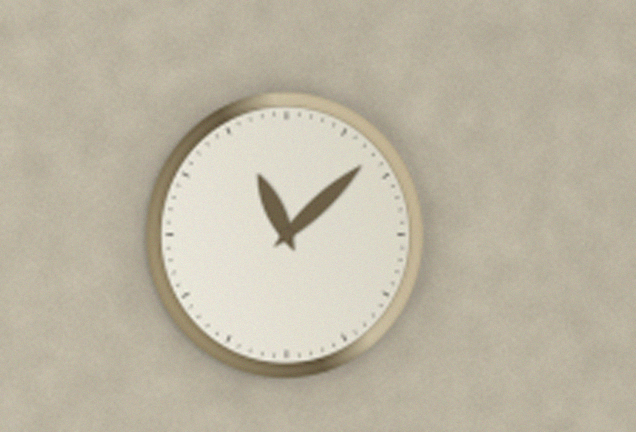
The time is h=11 m=8
